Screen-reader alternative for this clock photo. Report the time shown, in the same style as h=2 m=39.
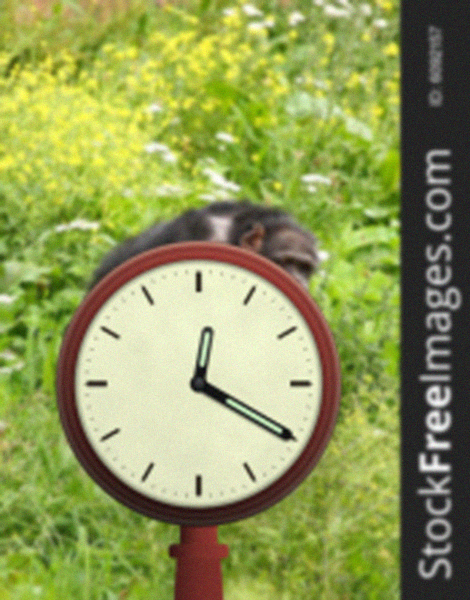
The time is h=12 m=20
